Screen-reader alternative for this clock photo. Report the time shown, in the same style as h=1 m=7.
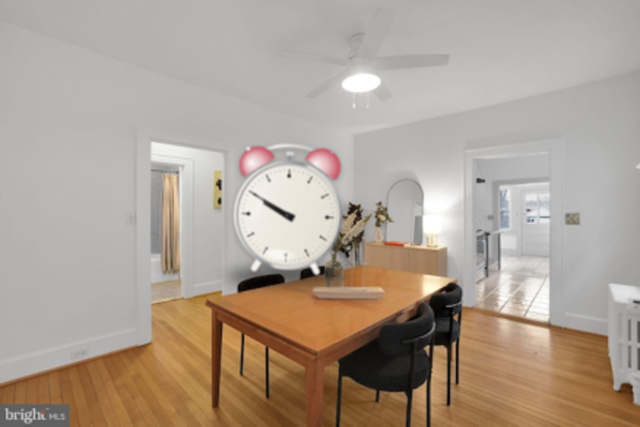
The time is h=9 m=50
